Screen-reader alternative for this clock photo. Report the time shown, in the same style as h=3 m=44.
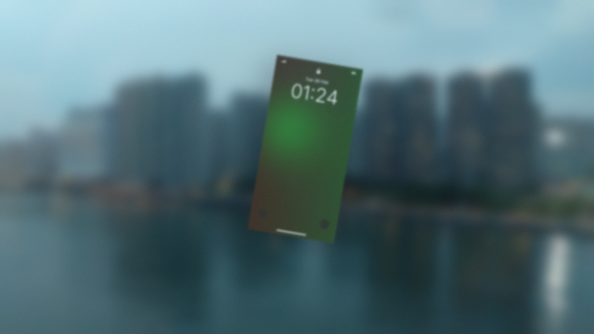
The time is h=1 m=24
